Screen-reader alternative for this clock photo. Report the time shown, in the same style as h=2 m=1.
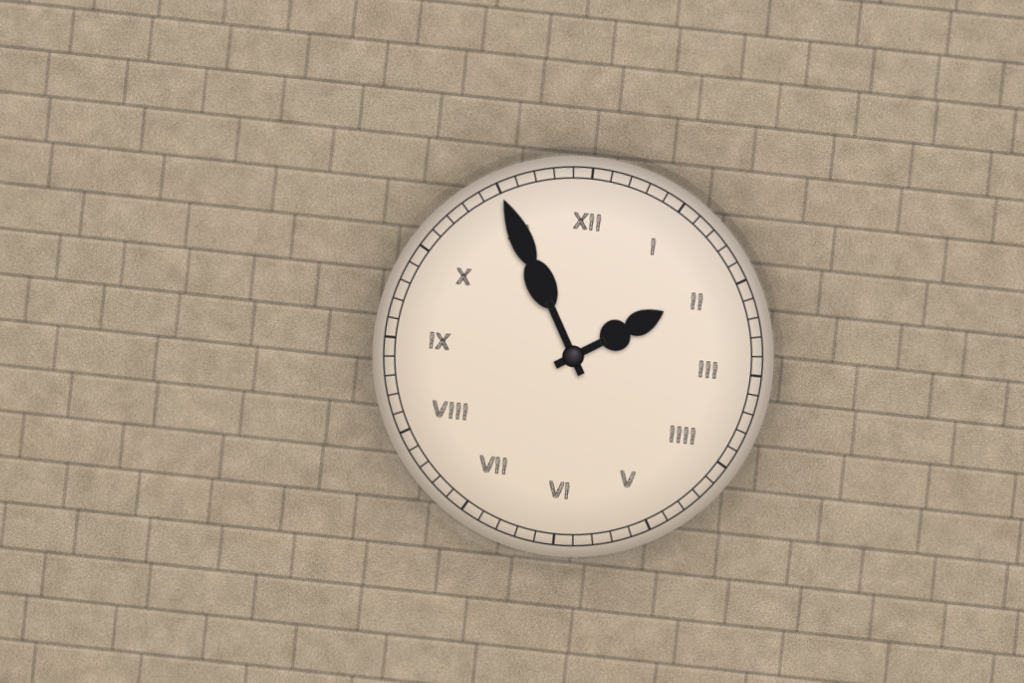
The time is h=1 m=55
